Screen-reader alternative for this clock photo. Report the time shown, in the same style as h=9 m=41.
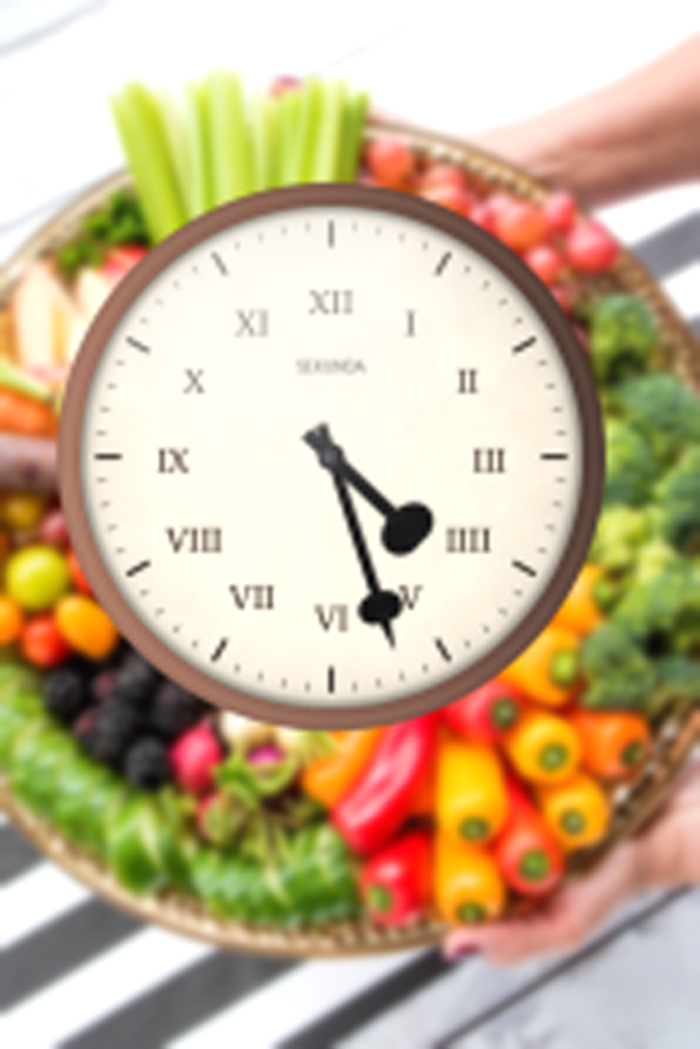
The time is h=4 m=27
